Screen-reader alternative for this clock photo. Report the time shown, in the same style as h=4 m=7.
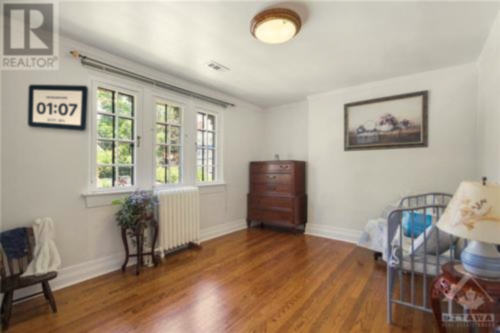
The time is h=1 m=7
